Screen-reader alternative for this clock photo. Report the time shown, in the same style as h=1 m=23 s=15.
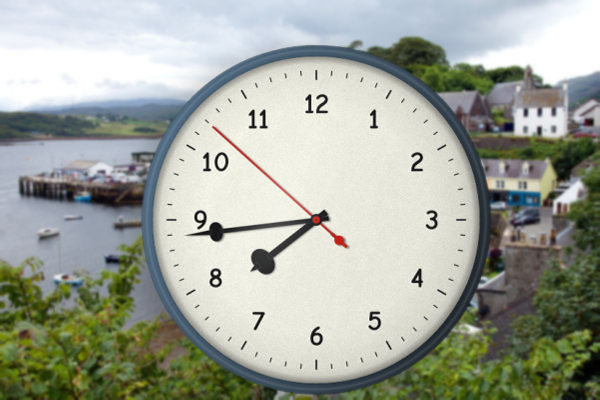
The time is h=7 m=43 s=52
